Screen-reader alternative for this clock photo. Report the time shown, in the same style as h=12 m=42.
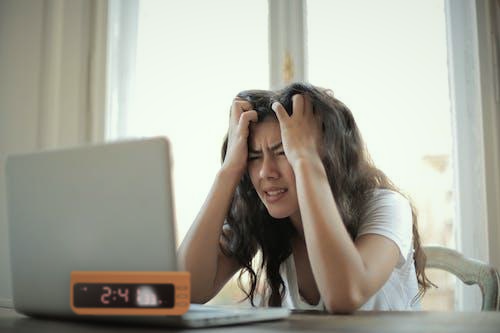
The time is h=2 m=41
